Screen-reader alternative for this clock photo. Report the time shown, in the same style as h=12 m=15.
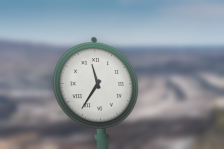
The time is h=11 m=36
